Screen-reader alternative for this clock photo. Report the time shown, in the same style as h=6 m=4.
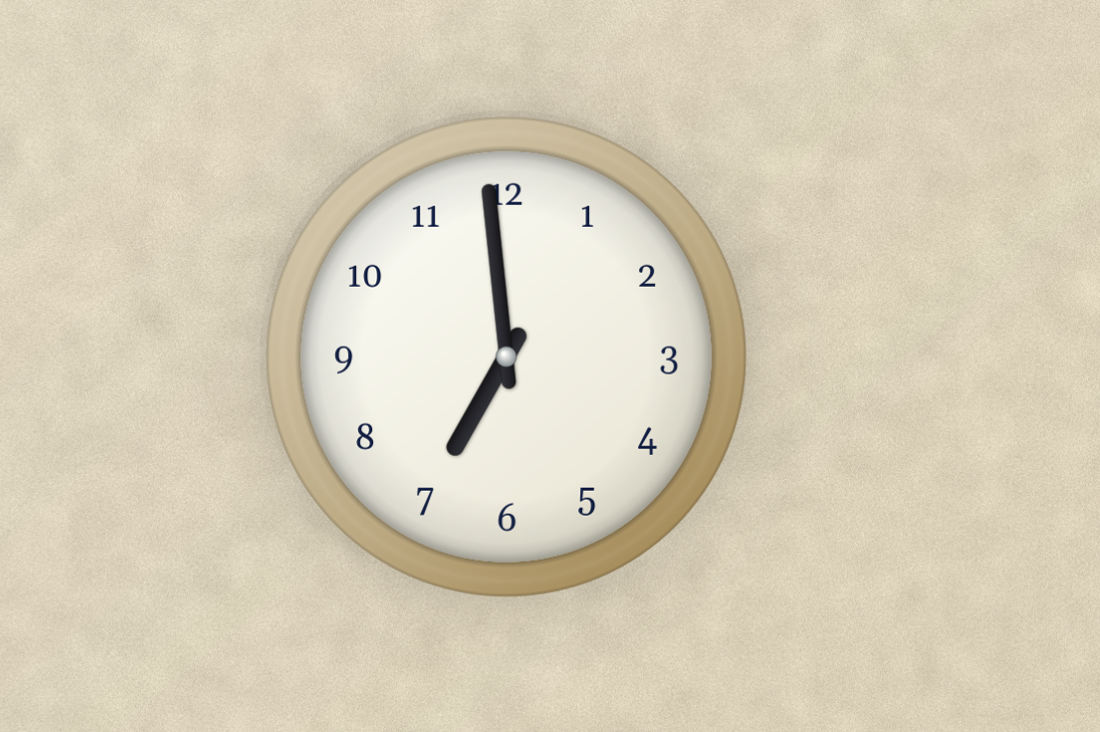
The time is h=6 m=59
